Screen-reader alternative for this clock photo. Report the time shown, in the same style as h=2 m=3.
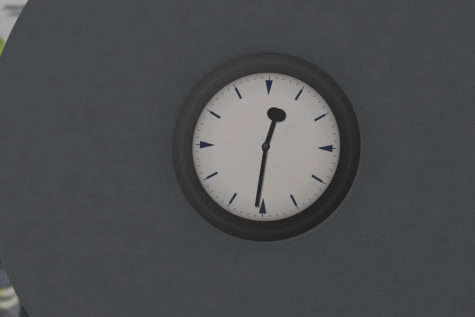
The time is h=12 m=31
